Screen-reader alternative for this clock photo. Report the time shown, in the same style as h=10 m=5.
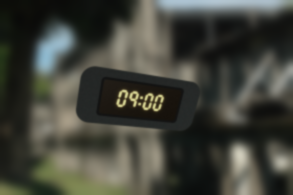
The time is h=9 m=0
